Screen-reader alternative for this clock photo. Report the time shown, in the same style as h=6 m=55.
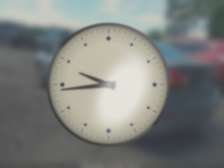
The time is h=9 m=44
